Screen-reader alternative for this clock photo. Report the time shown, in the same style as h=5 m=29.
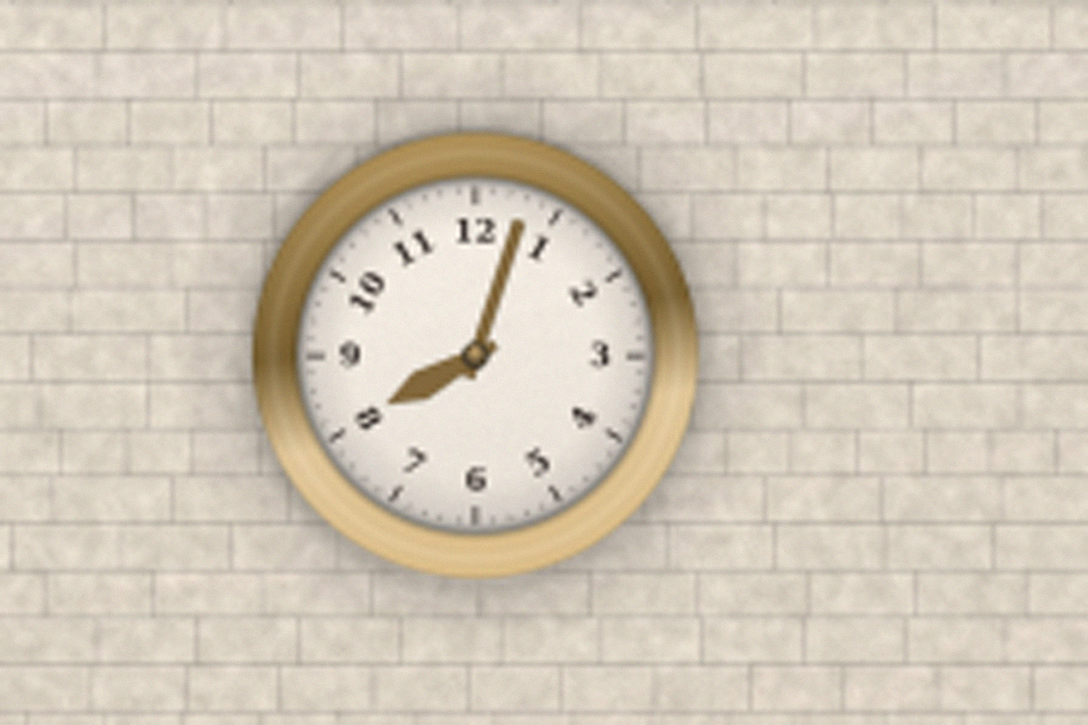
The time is h=8 m=3
